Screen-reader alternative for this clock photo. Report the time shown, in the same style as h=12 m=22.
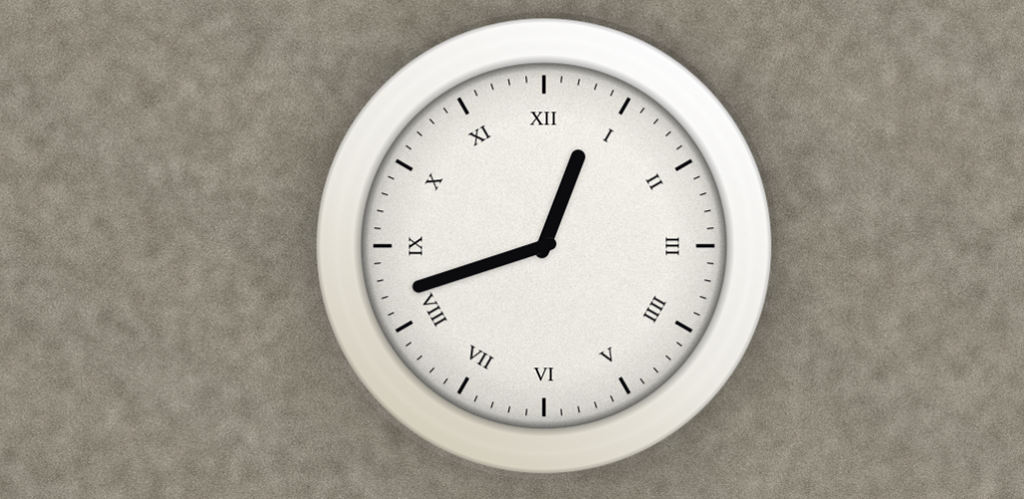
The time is h=12 m=42
